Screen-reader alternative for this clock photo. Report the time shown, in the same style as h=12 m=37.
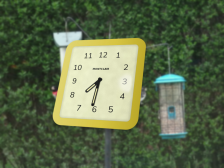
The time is h=7 m=31
